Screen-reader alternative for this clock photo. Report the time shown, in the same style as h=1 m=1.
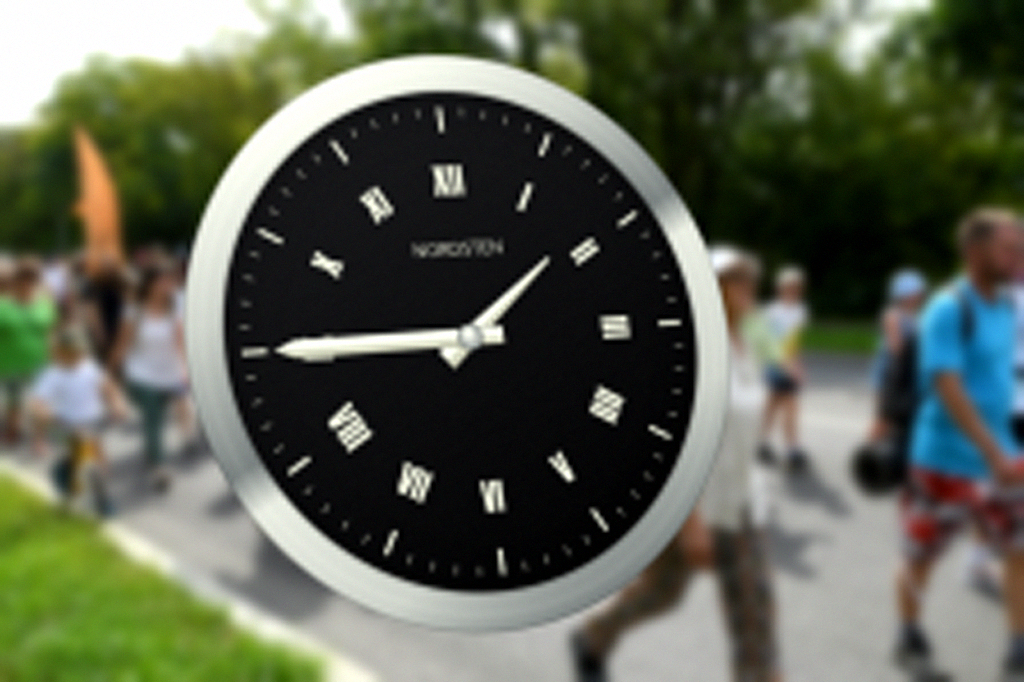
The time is h=1 m=45
